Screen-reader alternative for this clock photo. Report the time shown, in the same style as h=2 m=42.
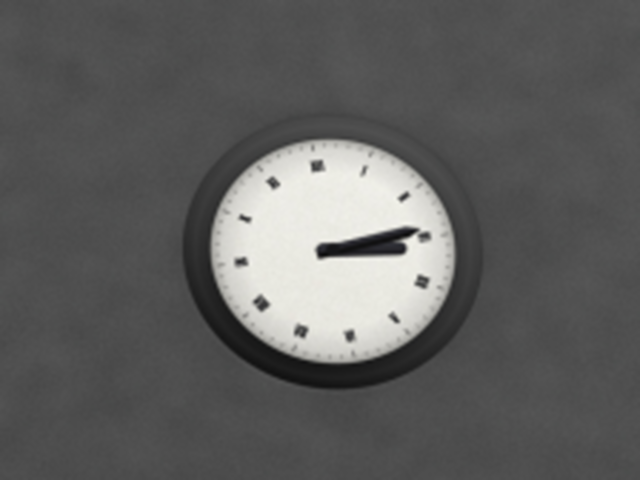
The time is h=3 m=14
